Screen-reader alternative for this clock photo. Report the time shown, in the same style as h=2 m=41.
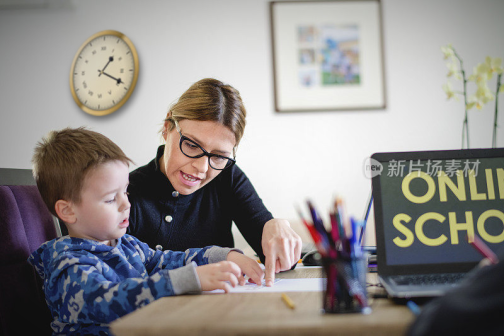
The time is h=1 m=19
